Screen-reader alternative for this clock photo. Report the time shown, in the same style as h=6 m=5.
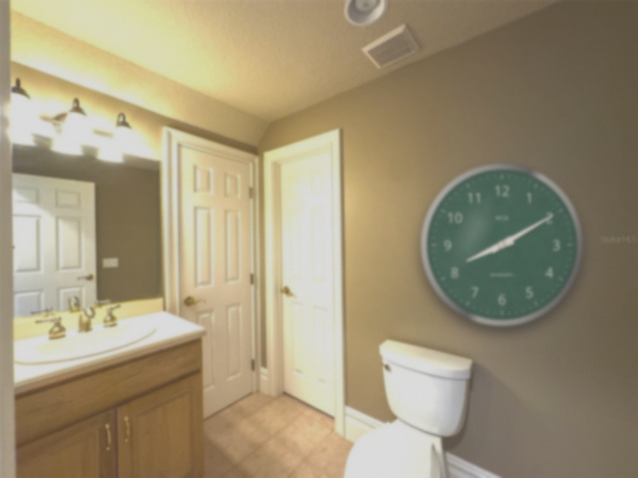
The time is h=8 m=10
